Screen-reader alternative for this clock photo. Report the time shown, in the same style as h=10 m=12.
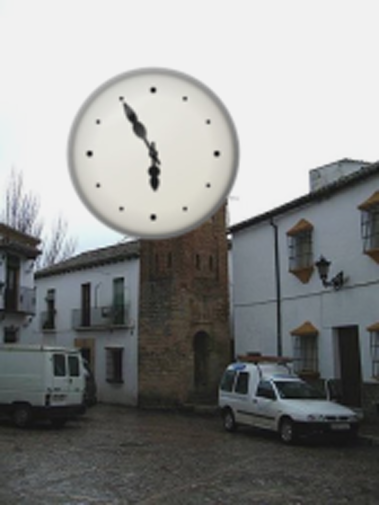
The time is h=5 m=55
